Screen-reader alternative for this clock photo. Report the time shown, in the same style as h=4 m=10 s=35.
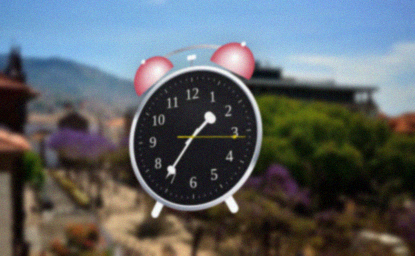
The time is h=1 m=36 s=16
